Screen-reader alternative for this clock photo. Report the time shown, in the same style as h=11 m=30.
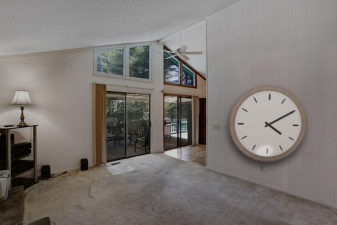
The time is h=4 m=10
